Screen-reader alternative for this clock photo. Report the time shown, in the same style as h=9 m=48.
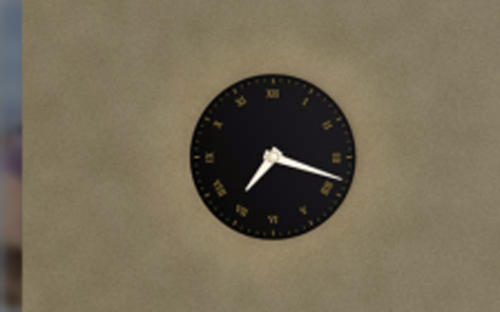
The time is h=7 m=18
